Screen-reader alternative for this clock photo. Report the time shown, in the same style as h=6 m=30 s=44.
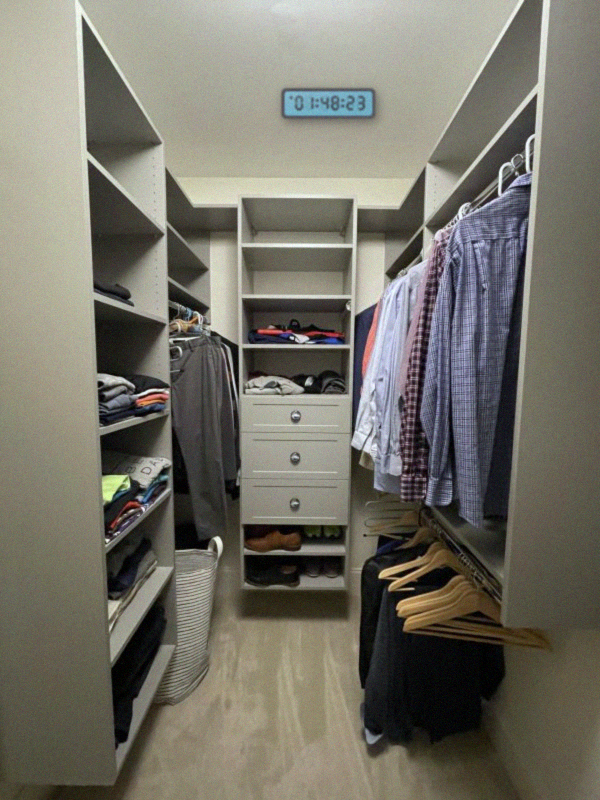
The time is h=1 m=48 s=23
